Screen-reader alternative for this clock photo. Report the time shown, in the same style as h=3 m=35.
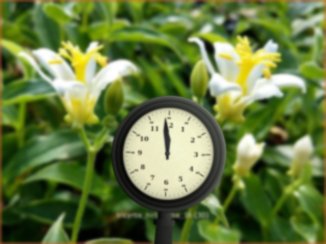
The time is h=11 m=59
